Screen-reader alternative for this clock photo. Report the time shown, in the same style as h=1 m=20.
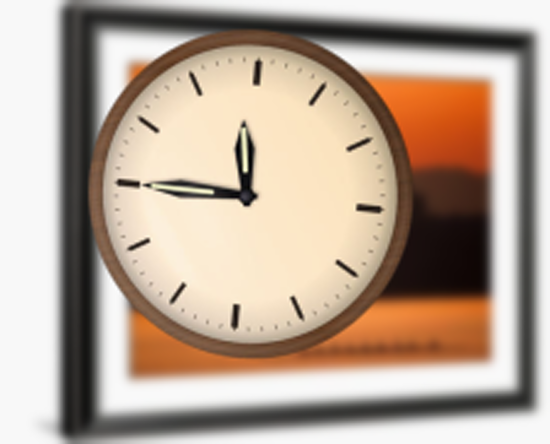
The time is h=11 m=45
